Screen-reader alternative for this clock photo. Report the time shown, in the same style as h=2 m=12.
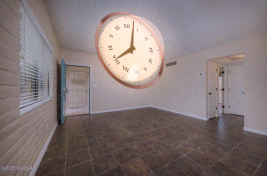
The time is h=8 m=3
